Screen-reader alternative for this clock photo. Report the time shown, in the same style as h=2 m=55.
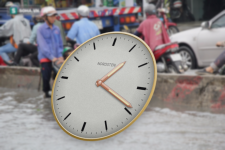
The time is h=1 m=19
